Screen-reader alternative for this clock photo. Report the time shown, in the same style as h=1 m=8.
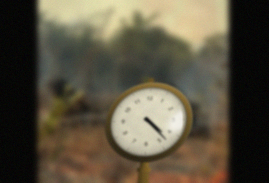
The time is h=4 m=23
